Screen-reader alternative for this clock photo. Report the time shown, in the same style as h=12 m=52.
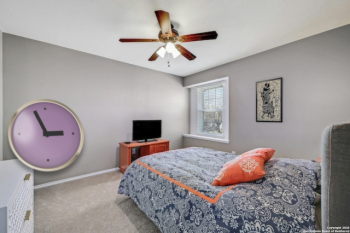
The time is h=2 m=56
